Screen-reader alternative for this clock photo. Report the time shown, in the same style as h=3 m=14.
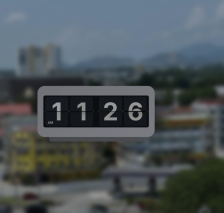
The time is h=11 m=26
